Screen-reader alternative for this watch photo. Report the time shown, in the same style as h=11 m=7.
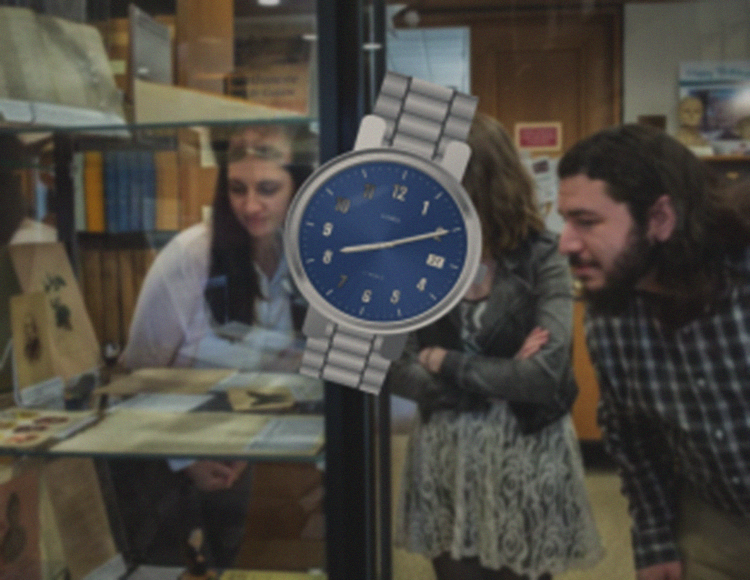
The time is h=8 m=10
